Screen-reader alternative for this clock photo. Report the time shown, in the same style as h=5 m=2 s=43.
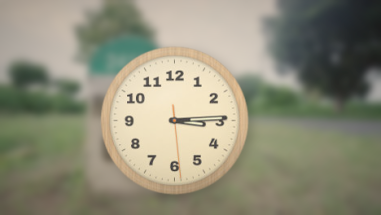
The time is h=3 m=14 s=29
